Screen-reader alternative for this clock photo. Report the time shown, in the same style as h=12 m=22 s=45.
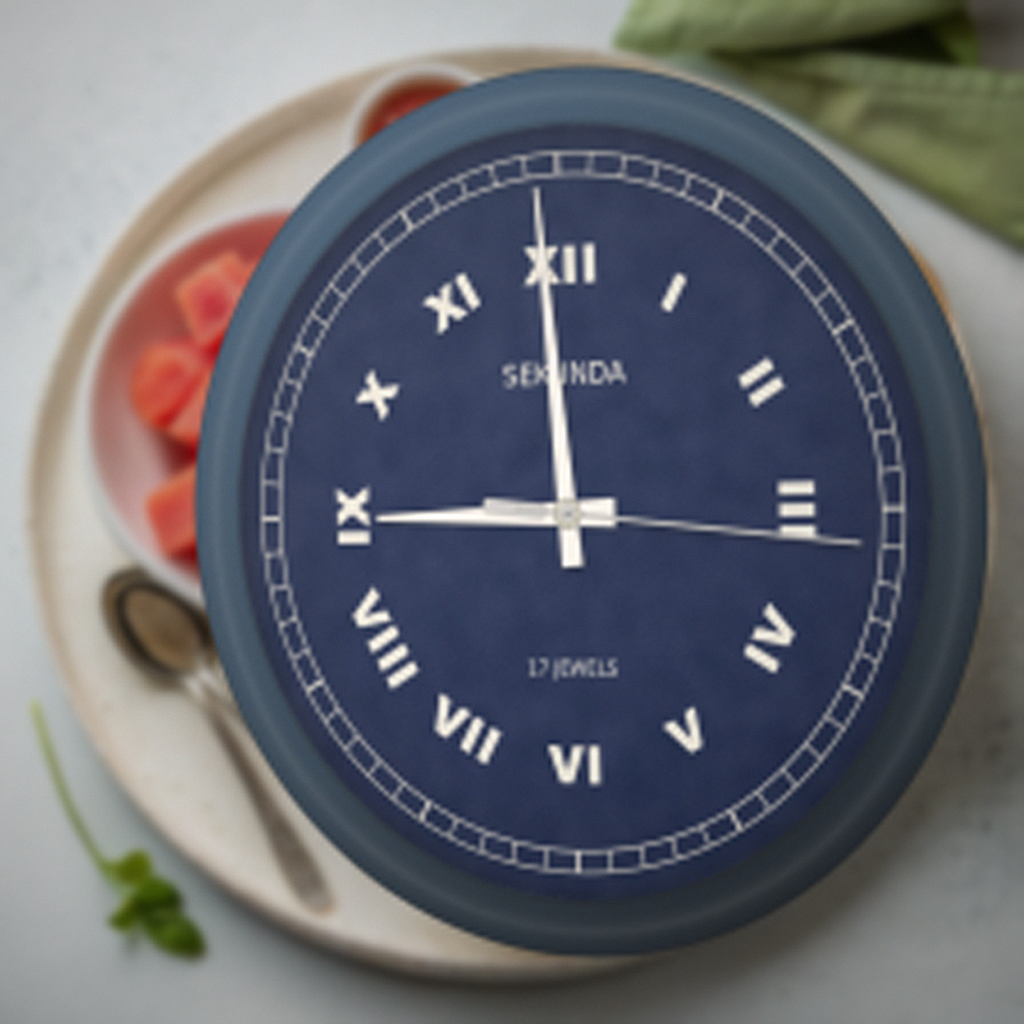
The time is h=8 m=59 s=16
